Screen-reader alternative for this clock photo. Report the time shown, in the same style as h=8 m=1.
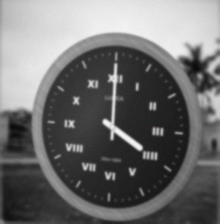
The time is h=4 m=0
